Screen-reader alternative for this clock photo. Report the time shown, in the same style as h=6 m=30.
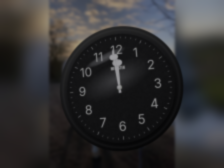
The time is h=11 m=59
